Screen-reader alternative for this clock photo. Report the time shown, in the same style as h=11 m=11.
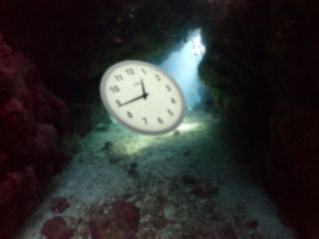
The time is h=12 m=44
